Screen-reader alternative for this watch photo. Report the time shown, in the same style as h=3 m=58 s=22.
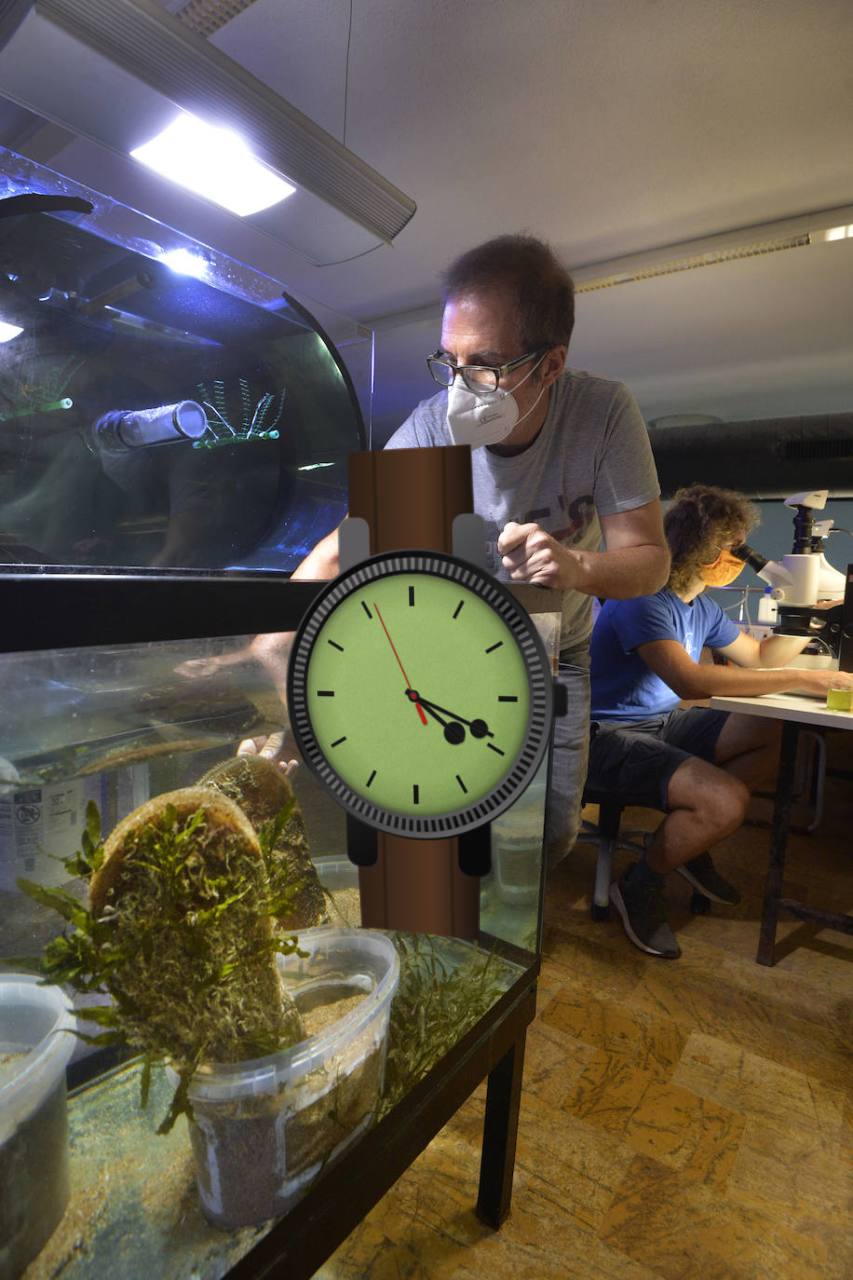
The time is h=4 m=18 s=56
